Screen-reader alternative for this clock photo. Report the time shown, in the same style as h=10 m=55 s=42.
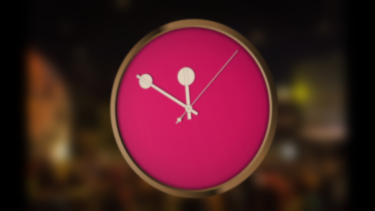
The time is h=11 m=50 s=7
